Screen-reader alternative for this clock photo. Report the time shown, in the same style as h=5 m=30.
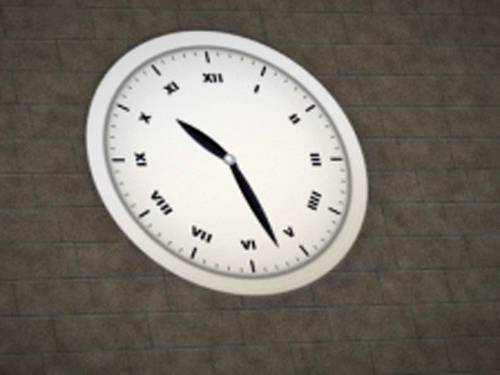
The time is h=10 m=27
